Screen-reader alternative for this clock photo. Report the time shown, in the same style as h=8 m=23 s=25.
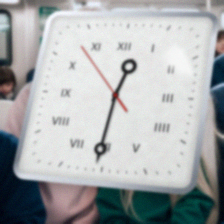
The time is h=12 m=30 s=53
